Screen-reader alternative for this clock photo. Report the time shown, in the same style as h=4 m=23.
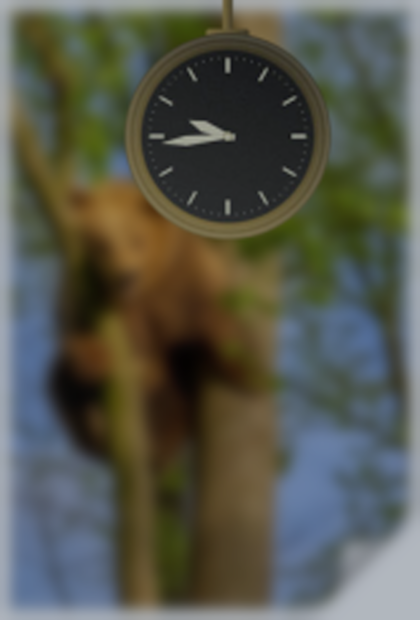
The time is h=9 m=44
